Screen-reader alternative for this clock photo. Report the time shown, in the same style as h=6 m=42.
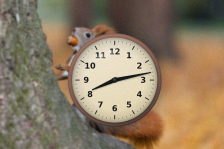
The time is h=8 m=13
